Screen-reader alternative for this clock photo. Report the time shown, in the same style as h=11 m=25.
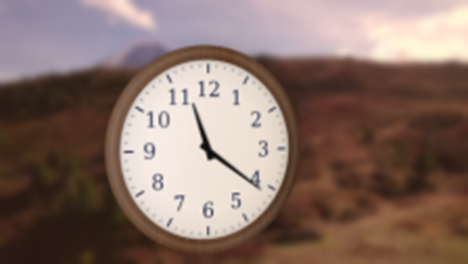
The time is h=11 m=21
